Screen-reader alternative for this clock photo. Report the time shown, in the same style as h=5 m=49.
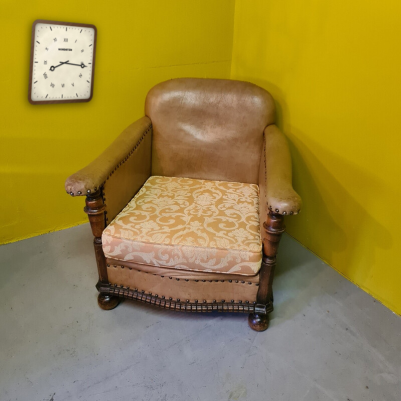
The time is h=8 m=16
